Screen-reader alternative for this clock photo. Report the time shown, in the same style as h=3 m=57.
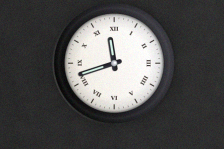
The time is h=11 m=42
